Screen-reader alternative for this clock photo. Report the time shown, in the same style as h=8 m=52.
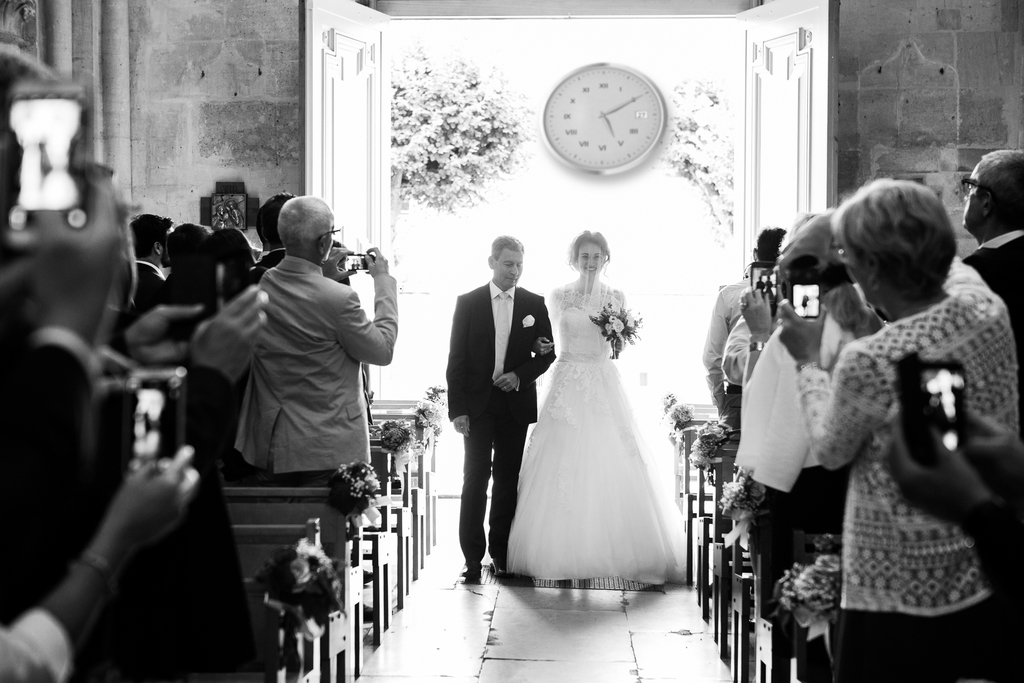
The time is h=5 m=10
